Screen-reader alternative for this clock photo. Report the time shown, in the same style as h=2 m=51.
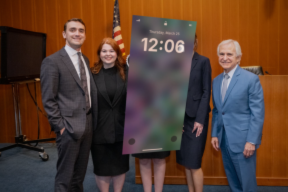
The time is h=12 m=6
